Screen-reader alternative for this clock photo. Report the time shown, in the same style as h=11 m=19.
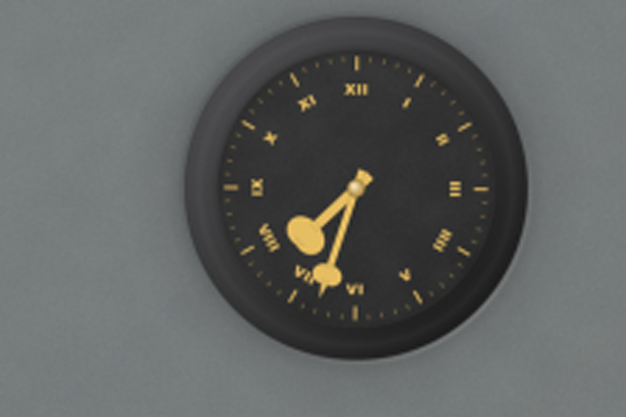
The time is h=7 m=33
